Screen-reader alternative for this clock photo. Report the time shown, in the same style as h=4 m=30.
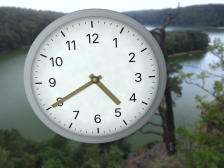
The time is h=4 m=40
